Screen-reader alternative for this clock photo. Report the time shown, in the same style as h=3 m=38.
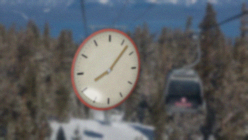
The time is h=8 m=7
